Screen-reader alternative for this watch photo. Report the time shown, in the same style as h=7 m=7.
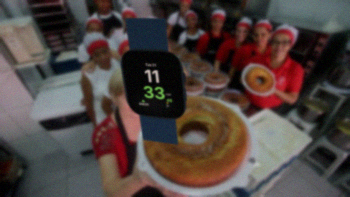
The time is h=11 m=33
